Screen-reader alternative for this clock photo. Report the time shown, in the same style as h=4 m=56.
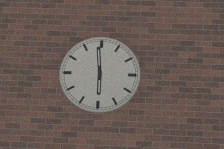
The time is h=5 m=59
